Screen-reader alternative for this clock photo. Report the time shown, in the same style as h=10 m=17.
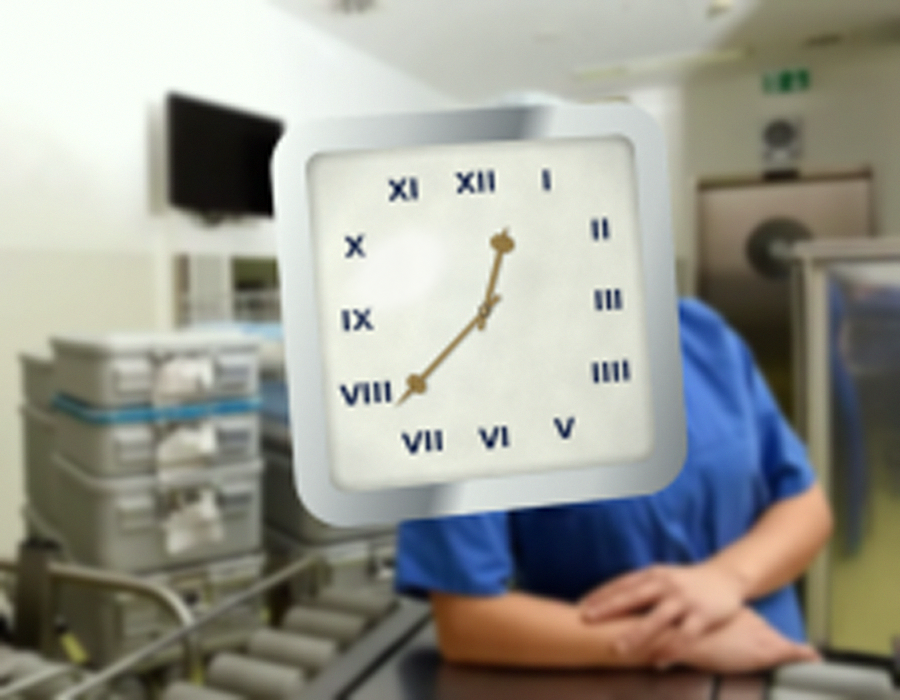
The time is h=12 m=38
